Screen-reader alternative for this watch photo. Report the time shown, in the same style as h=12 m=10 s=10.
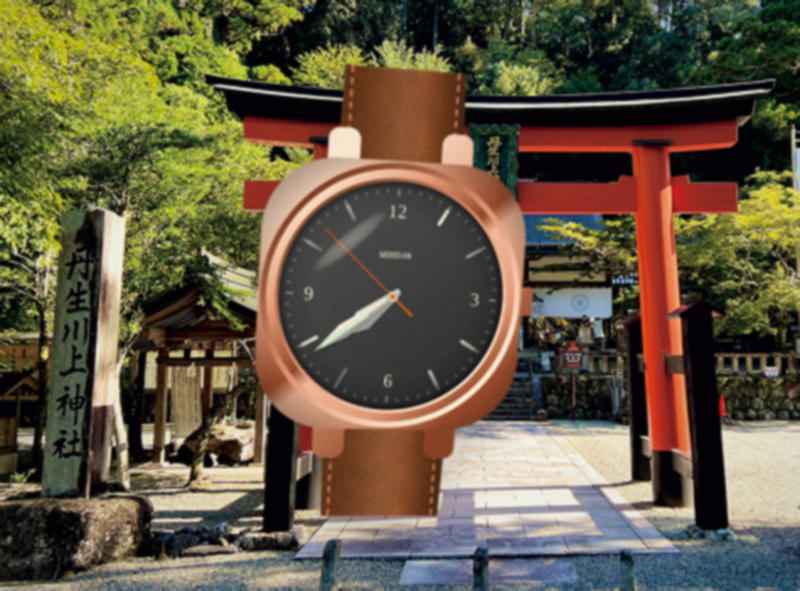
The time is h=7 m=38 s=52
